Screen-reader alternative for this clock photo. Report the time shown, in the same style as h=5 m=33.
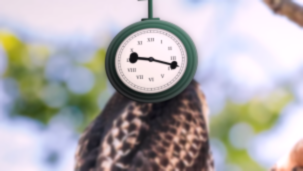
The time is h=9 m=18
